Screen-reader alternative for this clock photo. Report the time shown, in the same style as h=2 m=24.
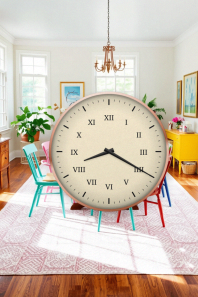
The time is h=8 m=20
